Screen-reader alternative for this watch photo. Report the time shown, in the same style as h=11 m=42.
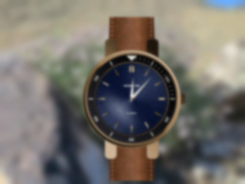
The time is h=12 m=7
